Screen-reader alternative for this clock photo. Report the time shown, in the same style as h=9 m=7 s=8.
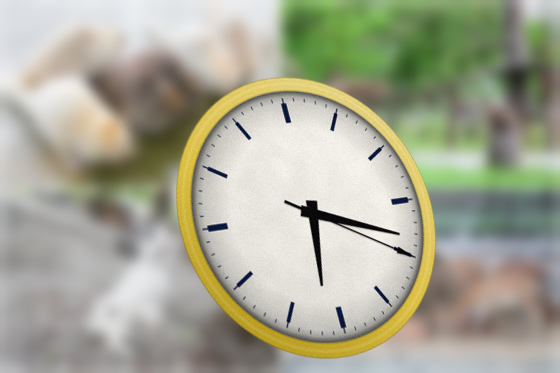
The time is h=6 m=18 s=20
